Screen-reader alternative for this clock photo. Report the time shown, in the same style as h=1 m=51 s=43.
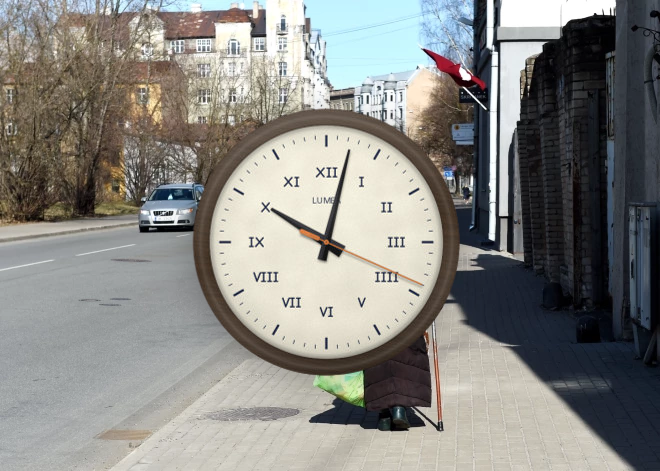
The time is h=10 m=2 s=19
